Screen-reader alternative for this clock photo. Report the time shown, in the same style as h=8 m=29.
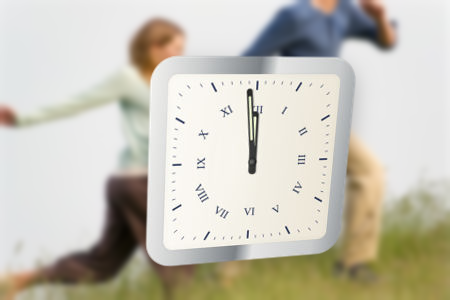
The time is h=11 m=59
